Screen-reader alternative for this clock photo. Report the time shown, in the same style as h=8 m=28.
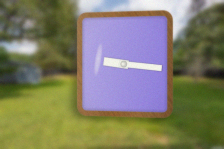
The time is h=9 m=16
